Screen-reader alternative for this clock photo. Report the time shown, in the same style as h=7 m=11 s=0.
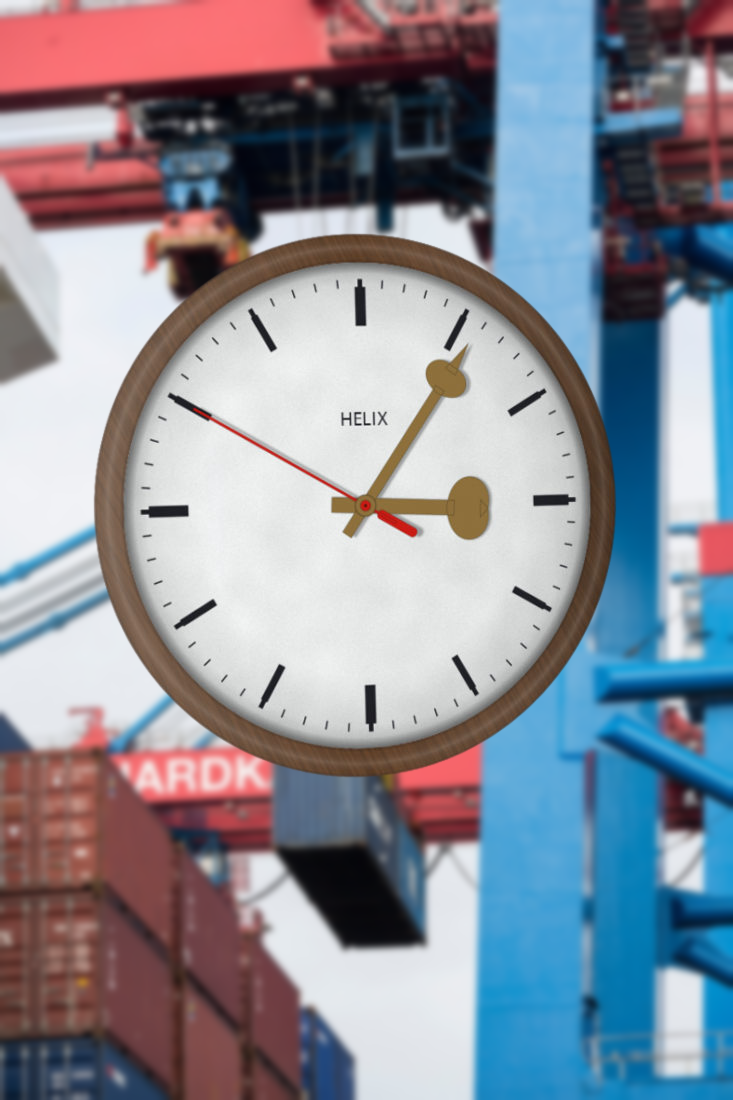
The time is h=3 m=5 s=50
